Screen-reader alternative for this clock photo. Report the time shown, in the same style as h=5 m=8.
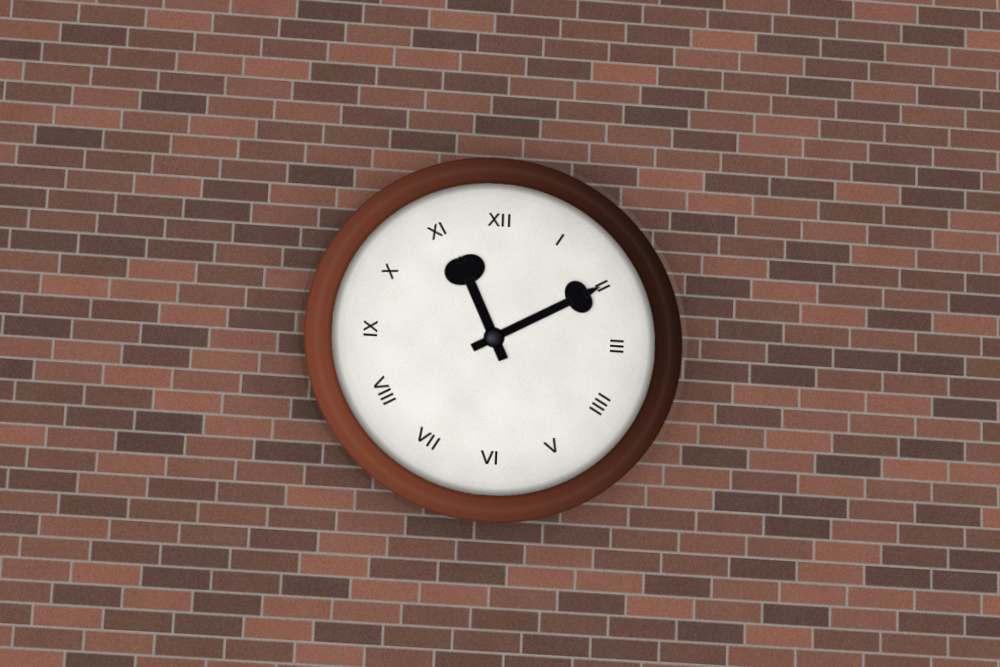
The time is h=11 m=10
